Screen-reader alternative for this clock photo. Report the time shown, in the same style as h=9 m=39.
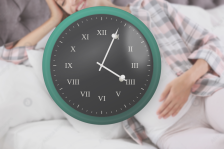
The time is h=4 m=4
